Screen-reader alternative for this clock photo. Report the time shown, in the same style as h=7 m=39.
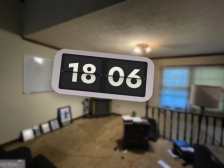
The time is h=18 m=6
